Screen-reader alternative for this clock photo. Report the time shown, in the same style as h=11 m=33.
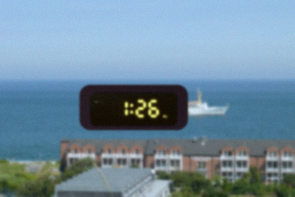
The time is h=1 m=26
